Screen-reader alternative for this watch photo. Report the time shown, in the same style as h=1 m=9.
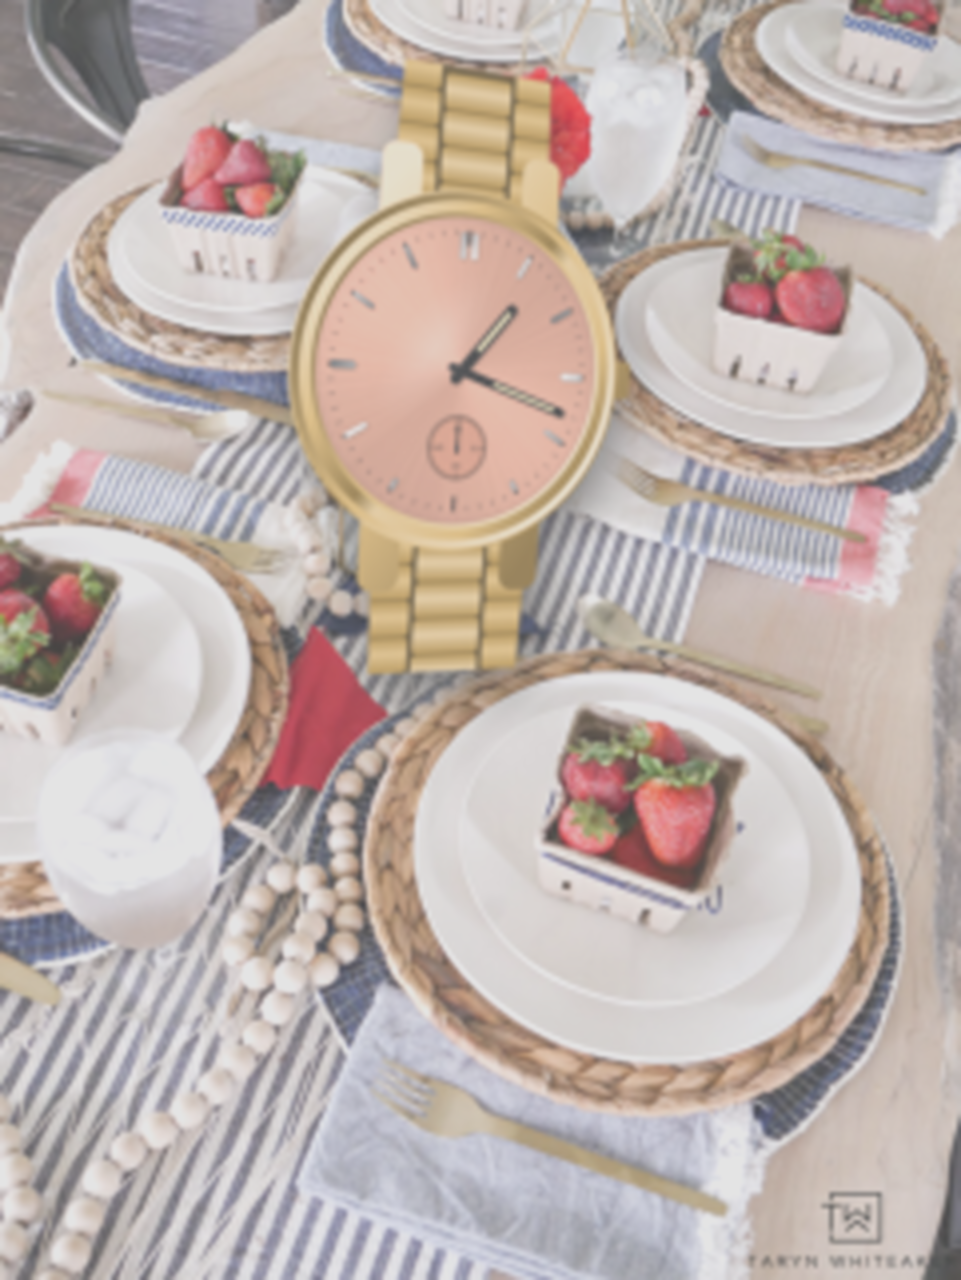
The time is h=1 m=18
